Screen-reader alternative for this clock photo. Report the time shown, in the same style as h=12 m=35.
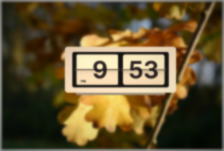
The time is h=9 m=53
